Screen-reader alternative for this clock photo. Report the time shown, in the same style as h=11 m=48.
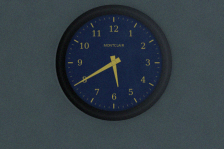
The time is h=5 m=40
